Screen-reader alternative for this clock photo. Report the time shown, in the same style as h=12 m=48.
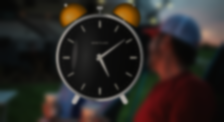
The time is h=5 m=9
